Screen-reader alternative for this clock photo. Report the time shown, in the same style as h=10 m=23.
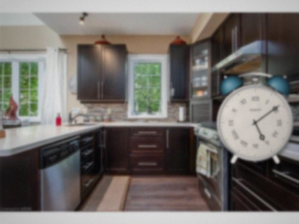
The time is h=5 m=9
